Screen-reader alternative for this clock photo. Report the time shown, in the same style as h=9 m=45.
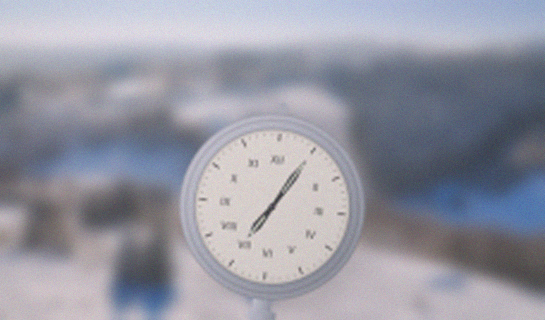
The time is h=7 m=5
